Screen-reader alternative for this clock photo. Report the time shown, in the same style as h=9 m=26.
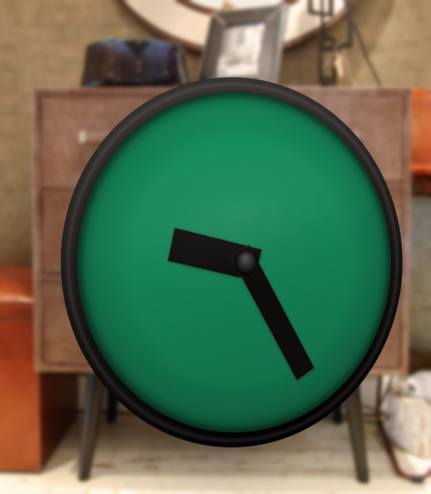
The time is h=9 m=25
